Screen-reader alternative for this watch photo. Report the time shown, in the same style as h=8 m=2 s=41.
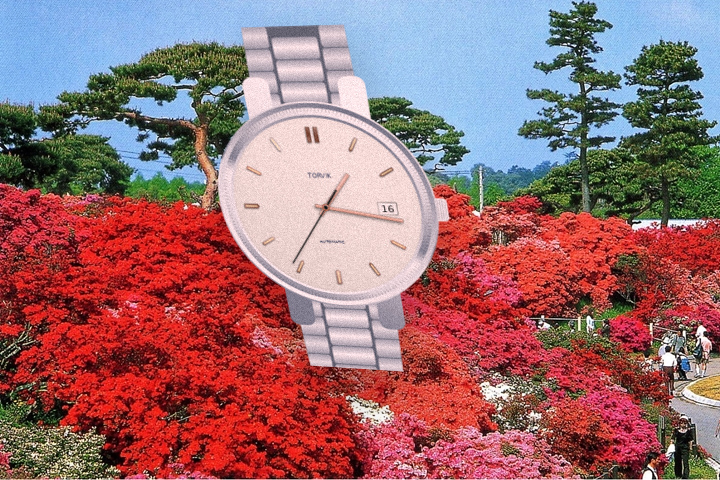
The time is h=1 m=16 s=36
